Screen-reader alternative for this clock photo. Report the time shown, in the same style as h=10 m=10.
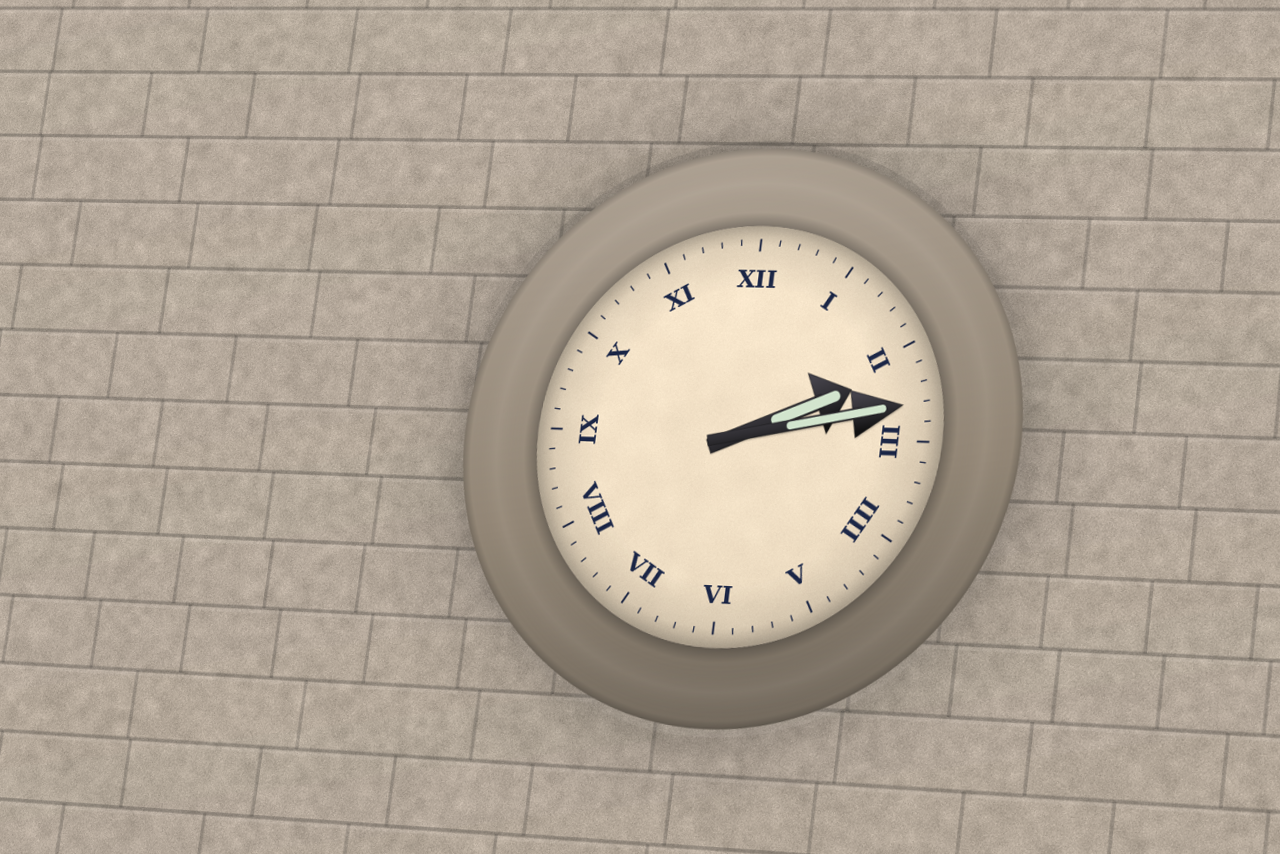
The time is h=2 m=13
